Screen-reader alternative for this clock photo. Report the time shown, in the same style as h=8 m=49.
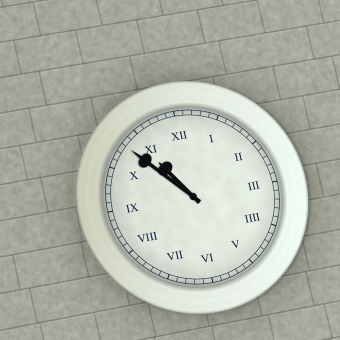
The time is h=10 m=53
